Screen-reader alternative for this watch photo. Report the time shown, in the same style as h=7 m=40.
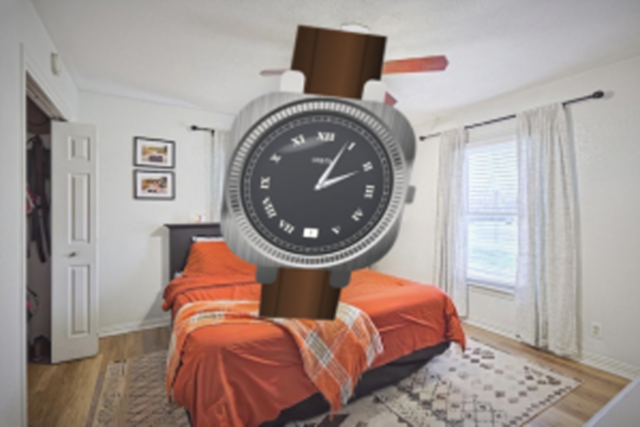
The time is h=2 m=4
